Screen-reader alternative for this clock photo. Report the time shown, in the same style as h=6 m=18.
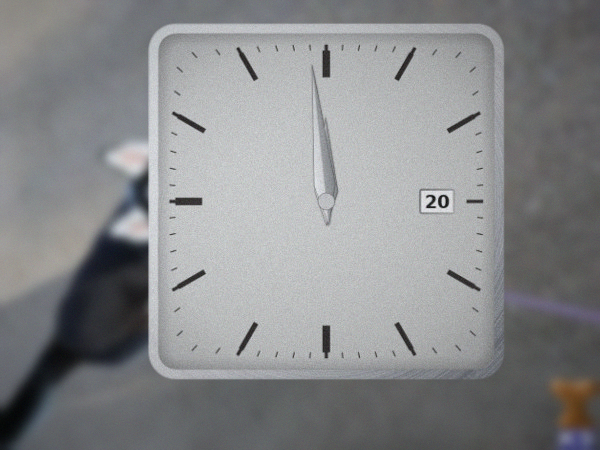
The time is h=11 m=59
